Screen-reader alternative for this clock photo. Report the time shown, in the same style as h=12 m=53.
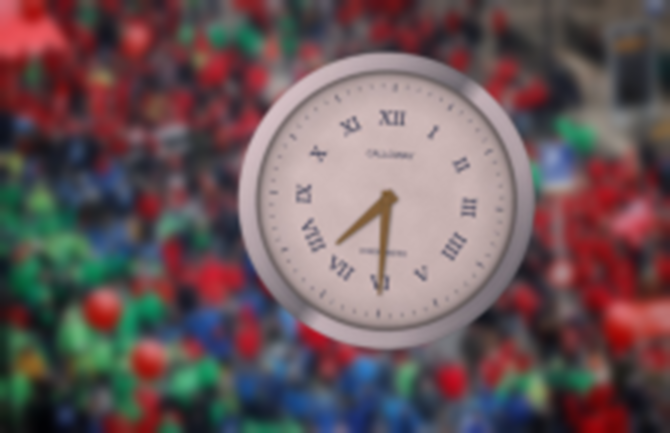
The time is h=7 m=30
